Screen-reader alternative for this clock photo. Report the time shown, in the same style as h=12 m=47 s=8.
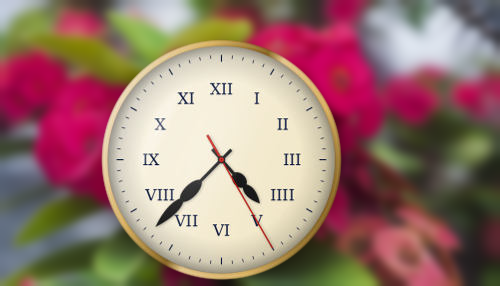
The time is h=4 m=37 s=25
